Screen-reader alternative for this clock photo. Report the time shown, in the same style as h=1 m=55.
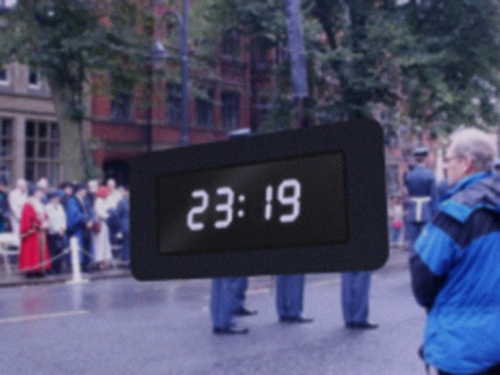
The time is h=23 m=19
